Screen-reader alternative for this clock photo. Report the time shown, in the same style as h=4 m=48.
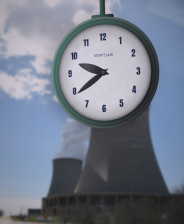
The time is h=9 m=39
